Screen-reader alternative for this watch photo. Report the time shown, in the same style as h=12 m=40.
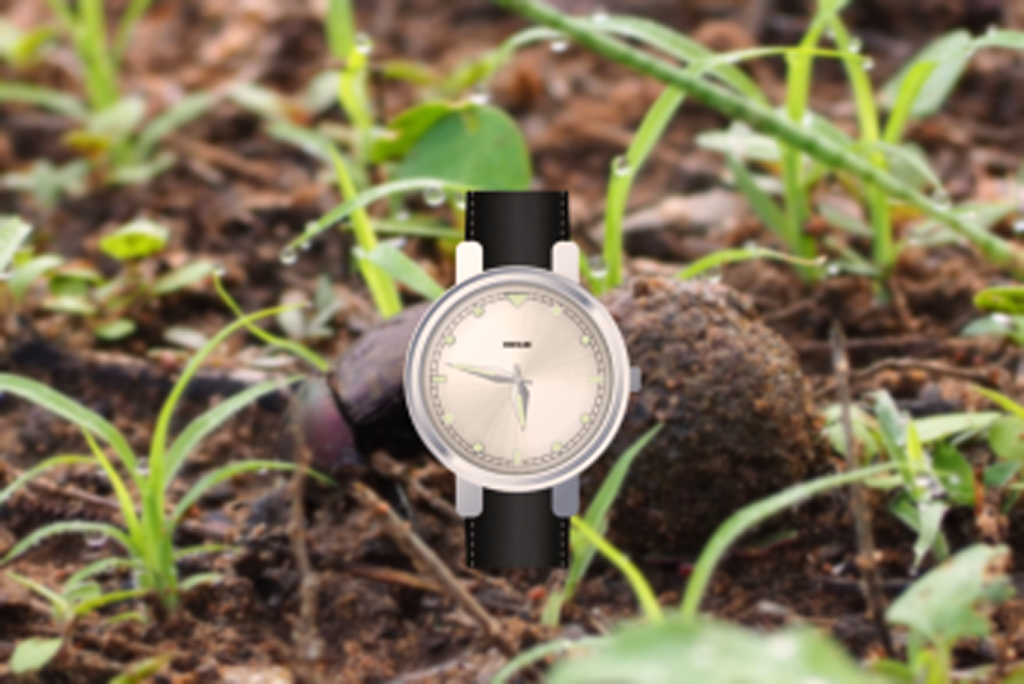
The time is h=5 m=47
